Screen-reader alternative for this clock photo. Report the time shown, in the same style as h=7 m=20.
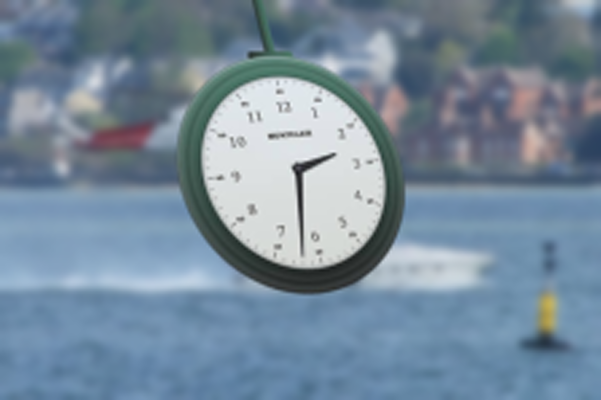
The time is h=2 m=32
